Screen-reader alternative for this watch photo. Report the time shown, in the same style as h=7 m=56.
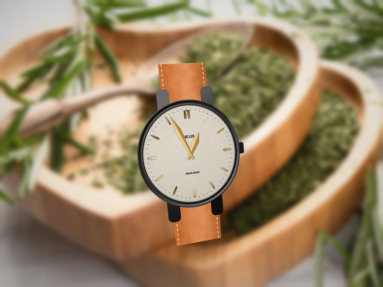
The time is h=12 m=56
